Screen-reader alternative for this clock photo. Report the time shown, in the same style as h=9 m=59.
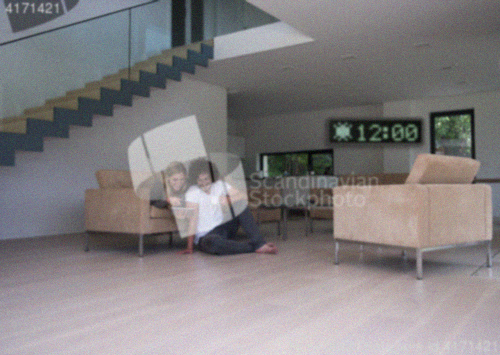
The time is h=12 m=0
